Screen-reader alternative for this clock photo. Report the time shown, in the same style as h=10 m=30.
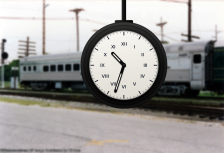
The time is h=10 m=33
